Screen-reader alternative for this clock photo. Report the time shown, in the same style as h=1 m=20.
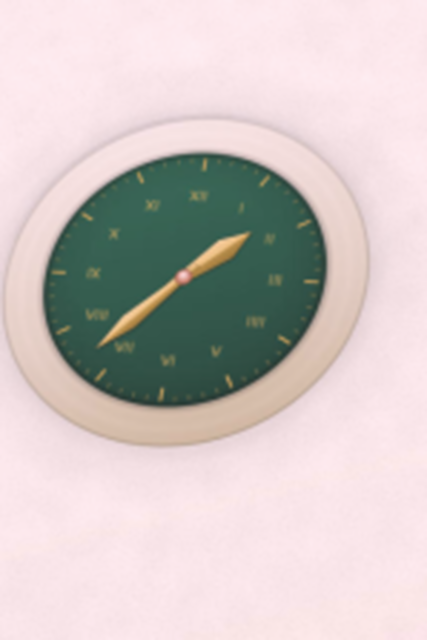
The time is h=1 m=37
